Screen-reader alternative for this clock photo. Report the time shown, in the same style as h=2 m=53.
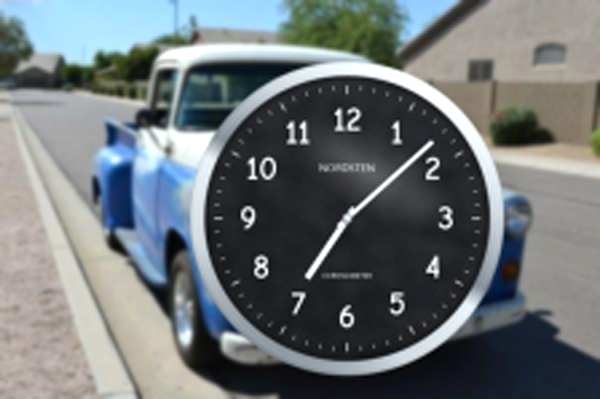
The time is h=7 m=8
